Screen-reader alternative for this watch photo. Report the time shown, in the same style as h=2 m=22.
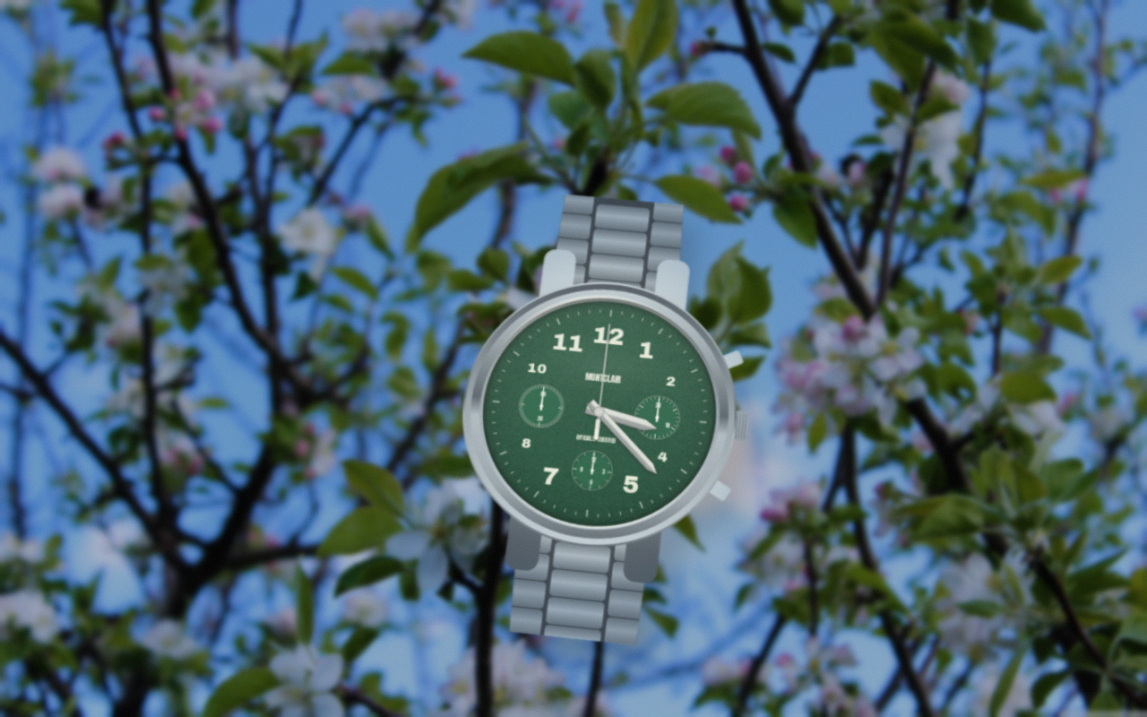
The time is h=3 m=22
